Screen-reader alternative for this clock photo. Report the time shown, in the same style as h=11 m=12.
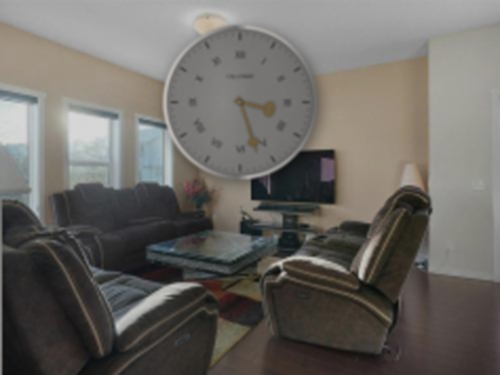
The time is h=3 m=27
